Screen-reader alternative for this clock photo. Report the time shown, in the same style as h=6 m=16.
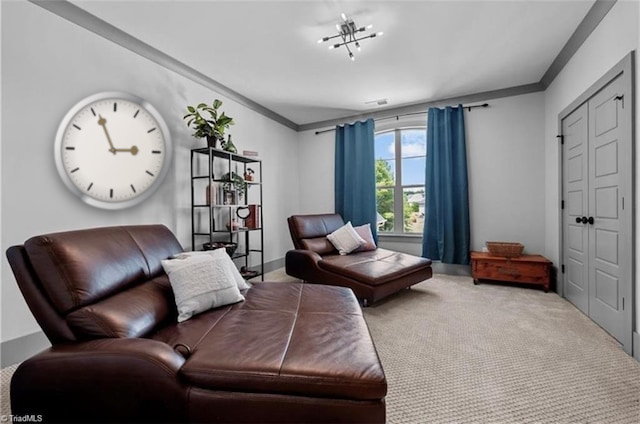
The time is h=2 m=56
